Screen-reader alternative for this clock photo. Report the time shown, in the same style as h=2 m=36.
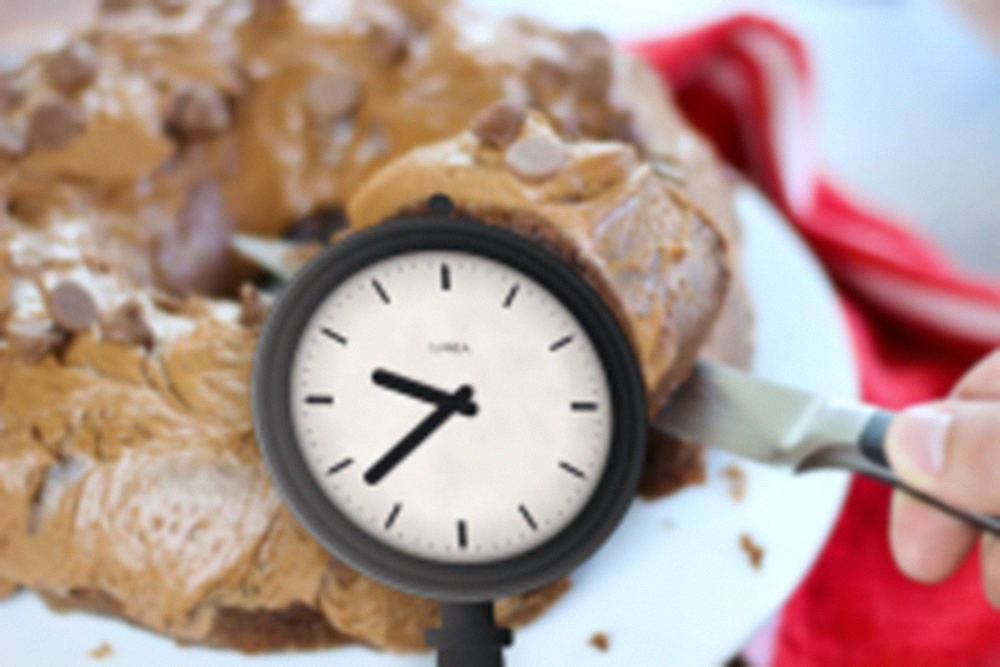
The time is h=9 m=38
